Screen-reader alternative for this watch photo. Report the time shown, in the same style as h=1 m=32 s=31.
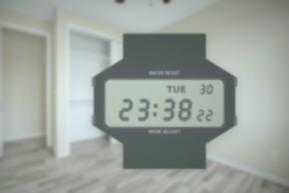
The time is h=23 m=38 s=22
